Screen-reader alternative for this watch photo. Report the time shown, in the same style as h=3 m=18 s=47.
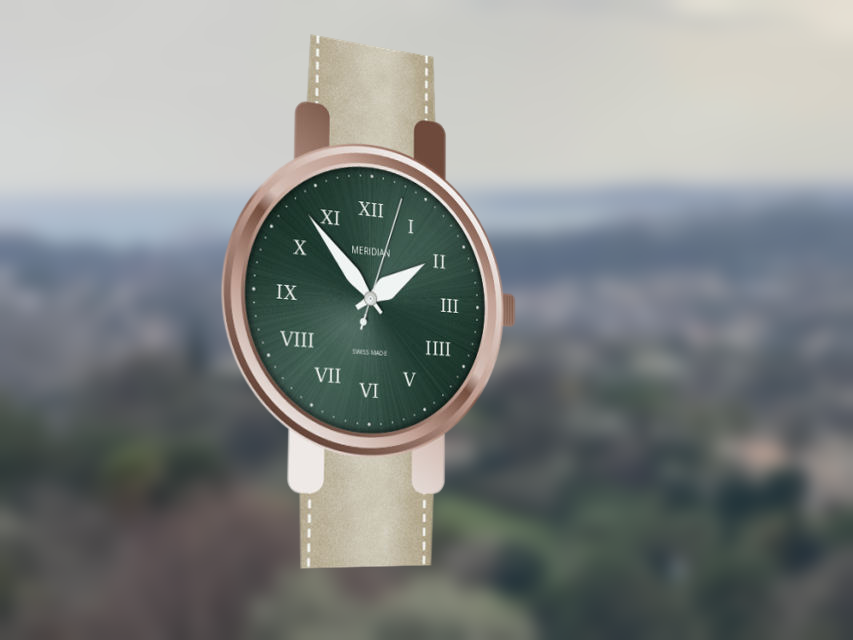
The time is h=1 m=53 s=3
